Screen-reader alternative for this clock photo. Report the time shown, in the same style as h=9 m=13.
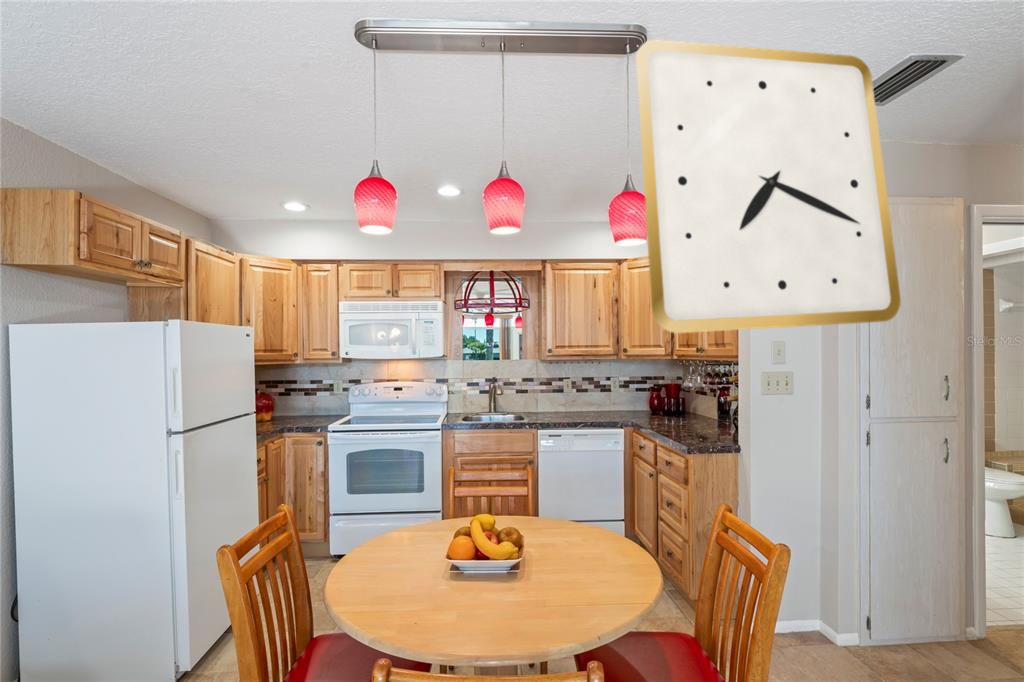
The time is h=7 m=19
